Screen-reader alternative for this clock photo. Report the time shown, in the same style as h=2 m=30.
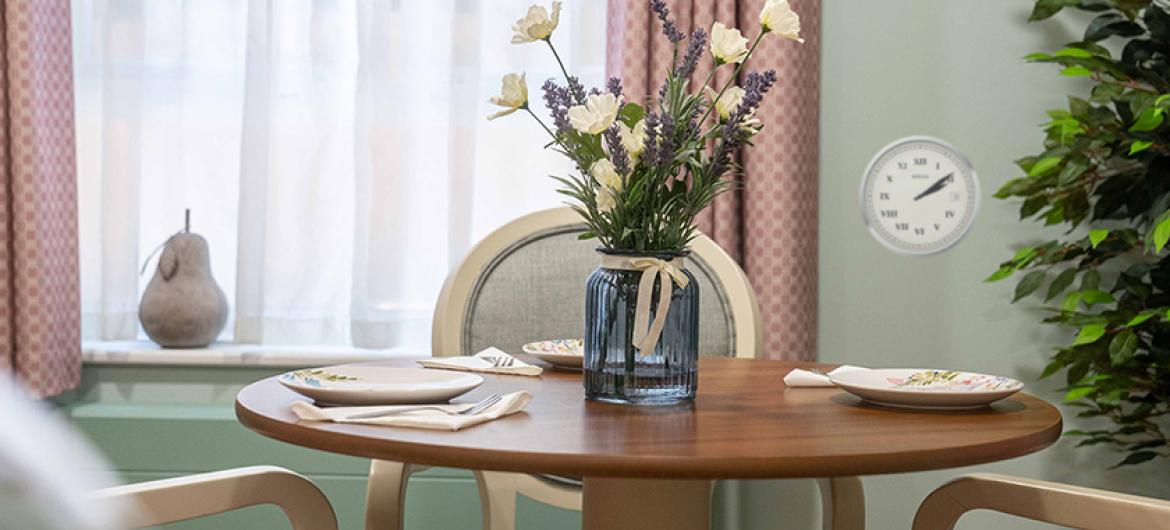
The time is h=2 m=9
